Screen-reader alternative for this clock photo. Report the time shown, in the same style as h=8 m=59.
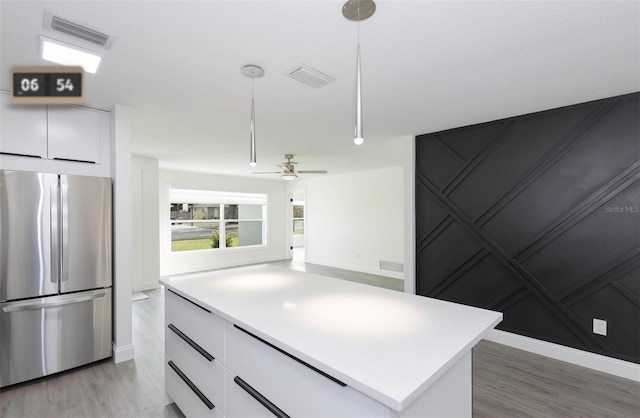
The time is h=6 m=54
